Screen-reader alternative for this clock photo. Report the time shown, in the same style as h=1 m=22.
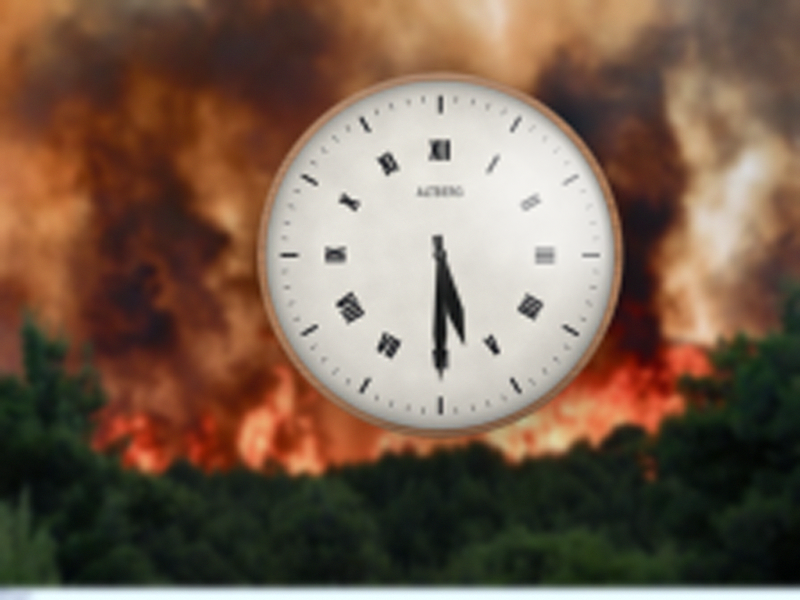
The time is h=5 m=30
